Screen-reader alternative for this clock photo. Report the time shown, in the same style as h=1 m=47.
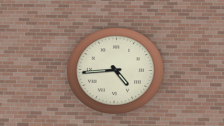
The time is h=4 m=44
